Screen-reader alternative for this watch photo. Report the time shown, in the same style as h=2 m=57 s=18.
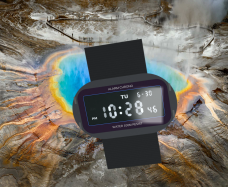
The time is h=10 m=28 s=46
